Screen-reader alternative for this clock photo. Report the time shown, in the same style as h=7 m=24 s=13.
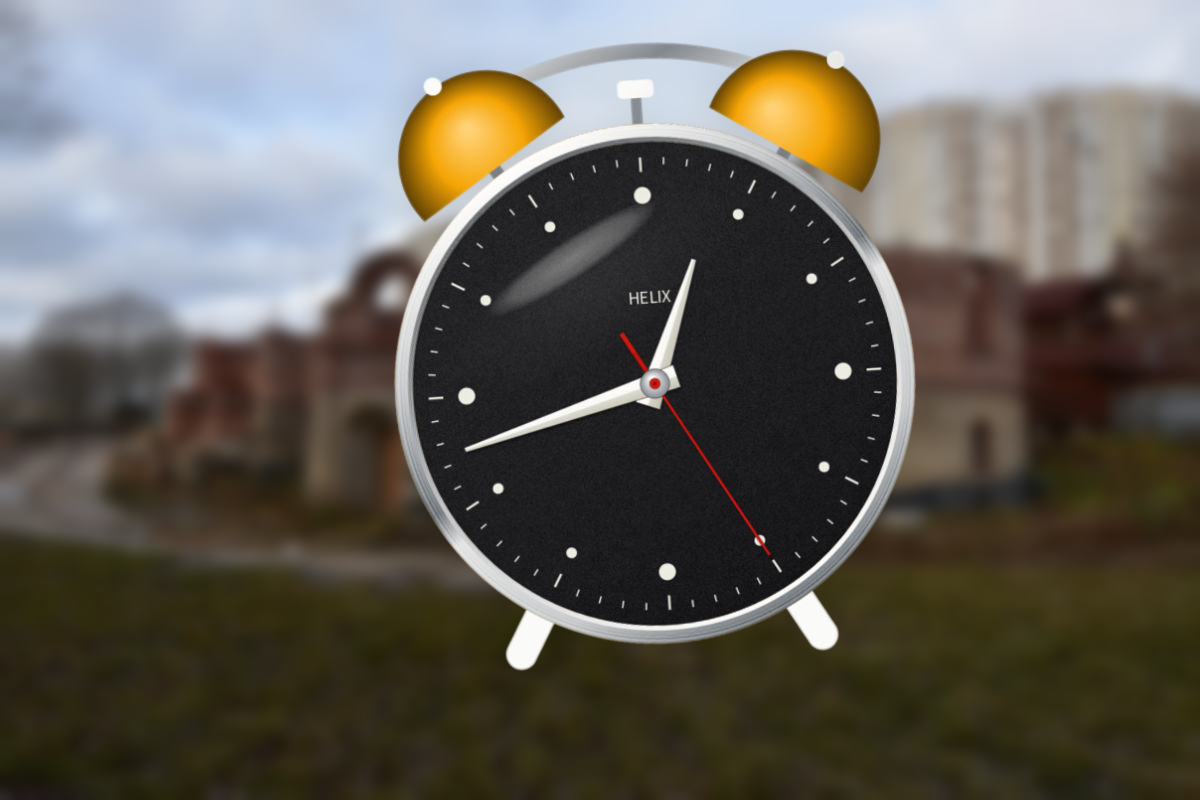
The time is h=12 m=42 s=25
